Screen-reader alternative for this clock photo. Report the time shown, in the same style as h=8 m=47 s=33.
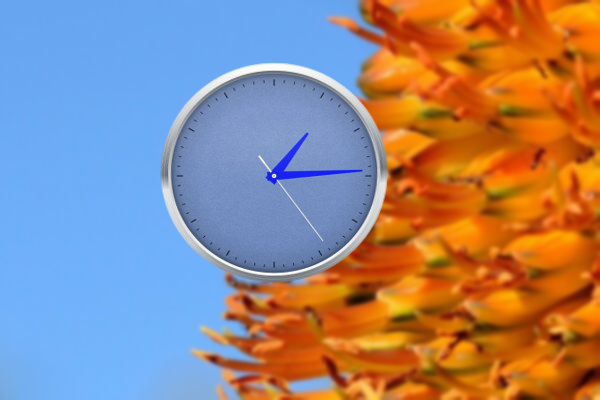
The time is h=1 m=14 s=24
